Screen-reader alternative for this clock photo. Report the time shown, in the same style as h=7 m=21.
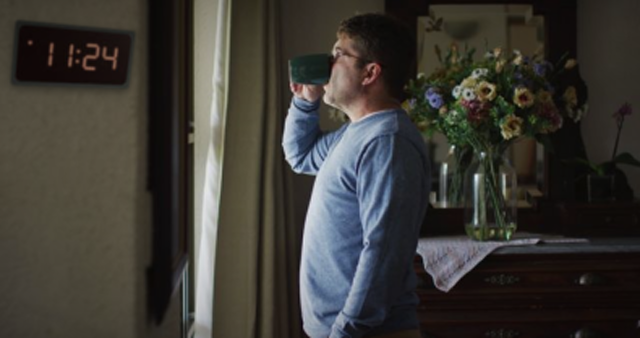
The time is h=11 m=24
